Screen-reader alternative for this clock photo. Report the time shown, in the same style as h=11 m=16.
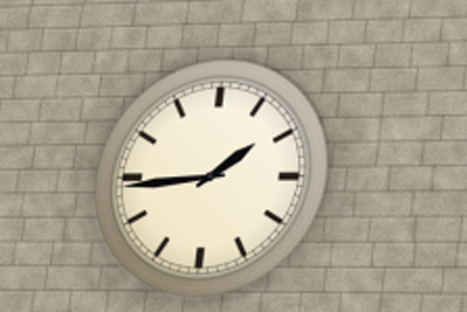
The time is h=1 m=44
